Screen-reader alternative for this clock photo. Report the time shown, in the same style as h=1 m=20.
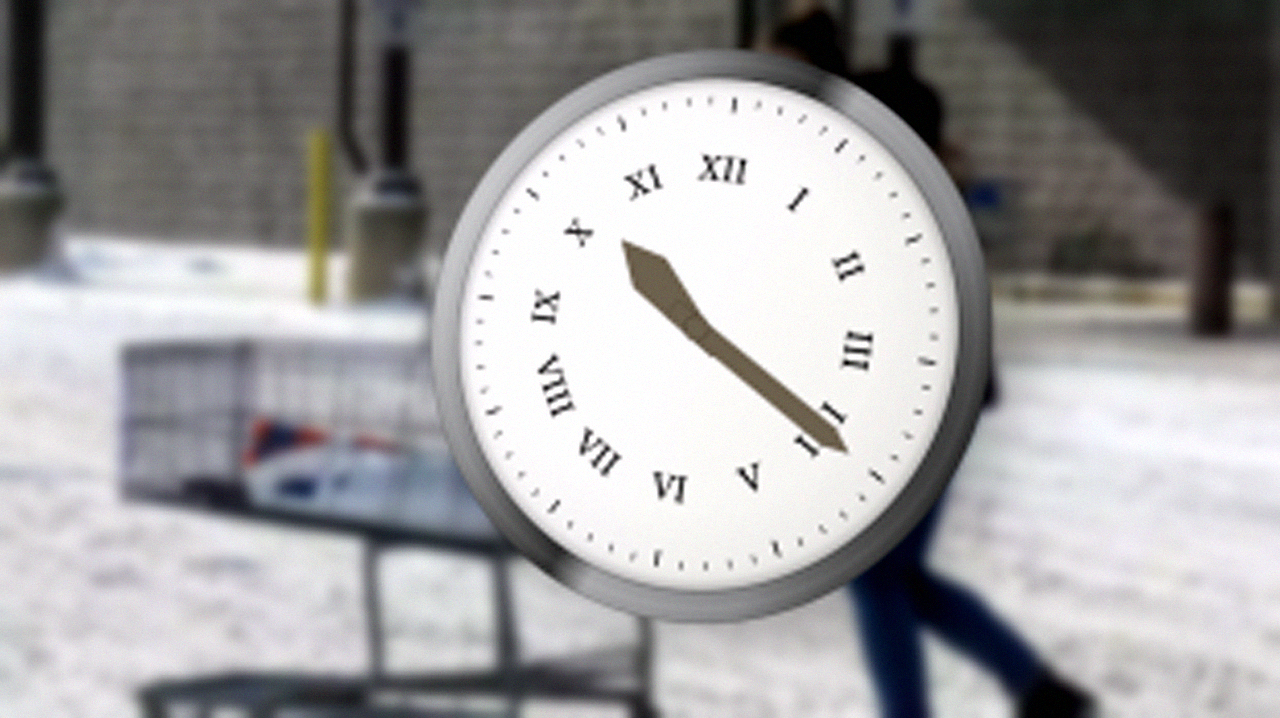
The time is h=10 m=20
